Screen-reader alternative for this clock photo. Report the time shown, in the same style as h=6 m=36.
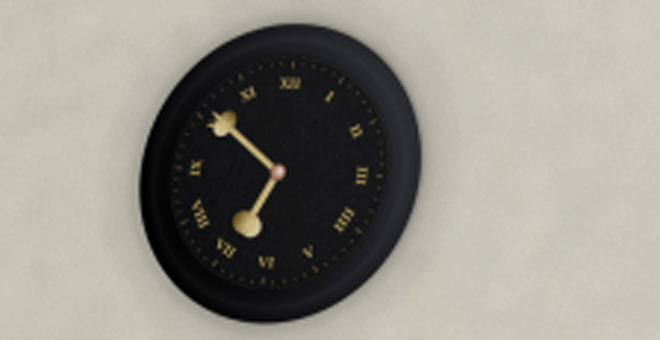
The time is h=6 m=51
